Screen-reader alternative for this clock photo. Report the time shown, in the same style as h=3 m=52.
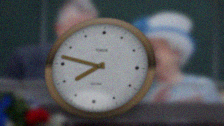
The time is h=7 m=47
